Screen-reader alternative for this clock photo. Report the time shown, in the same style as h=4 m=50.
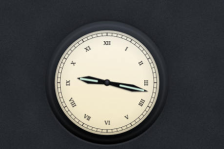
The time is h=9 m=17
